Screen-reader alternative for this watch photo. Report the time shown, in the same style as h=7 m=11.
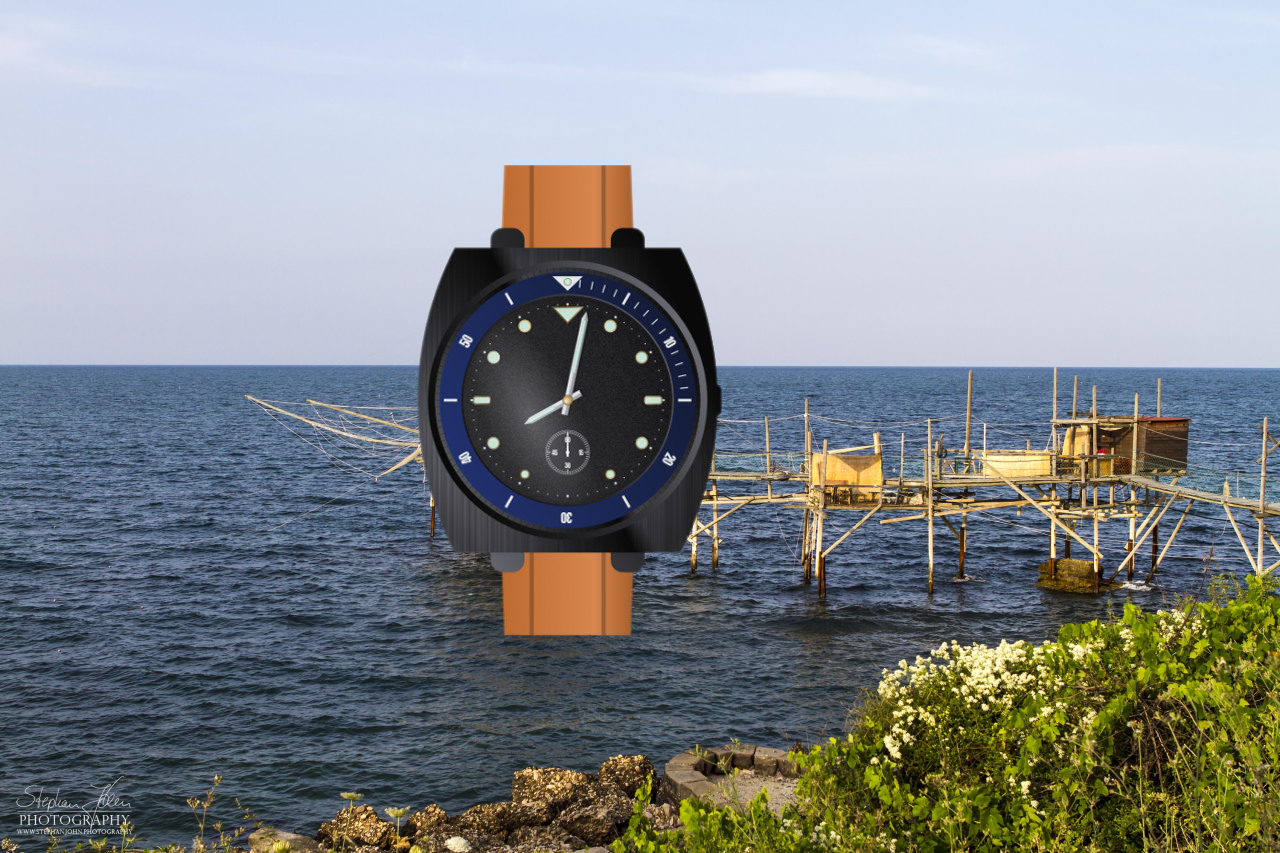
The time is h=8 m=2
